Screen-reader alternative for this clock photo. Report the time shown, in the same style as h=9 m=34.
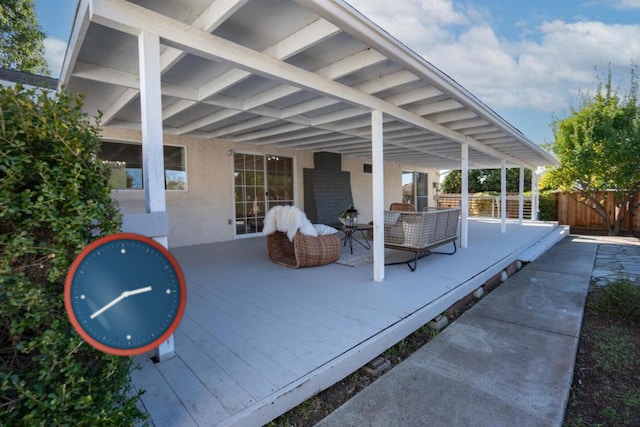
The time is h=2 m=40
